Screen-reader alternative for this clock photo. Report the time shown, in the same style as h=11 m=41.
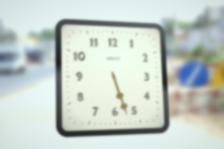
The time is h=5 m=27
